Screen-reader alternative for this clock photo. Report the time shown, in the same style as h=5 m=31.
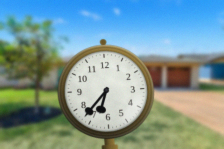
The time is h=6 m=37
